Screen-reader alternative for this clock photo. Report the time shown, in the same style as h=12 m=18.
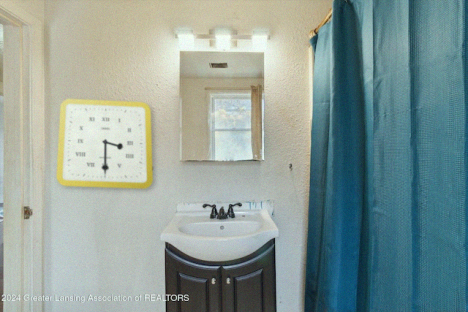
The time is h=3 m=30
